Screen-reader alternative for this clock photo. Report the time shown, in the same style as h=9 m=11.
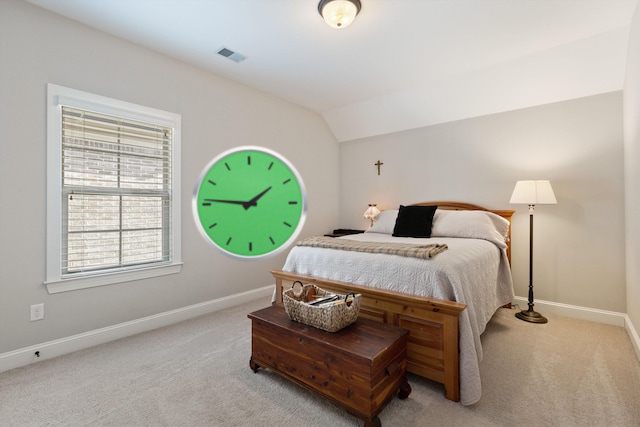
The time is h=1 m=46
